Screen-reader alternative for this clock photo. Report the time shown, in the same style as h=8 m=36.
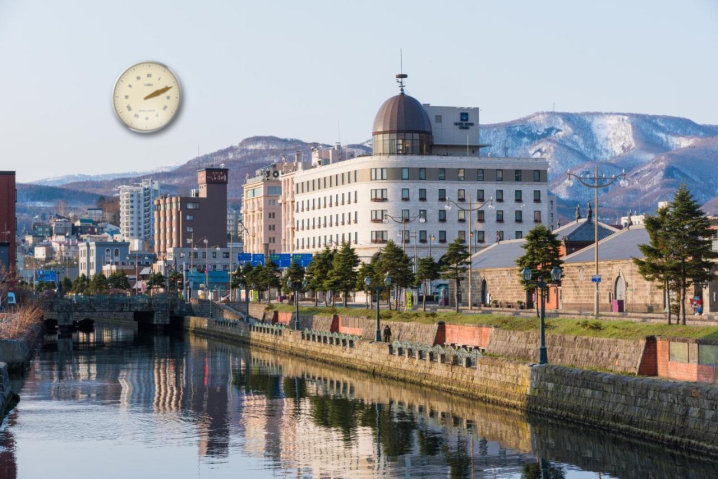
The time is h=2 m=11
